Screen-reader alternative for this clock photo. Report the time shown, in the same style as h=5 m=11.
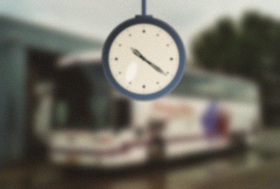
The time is h=10 m=21
